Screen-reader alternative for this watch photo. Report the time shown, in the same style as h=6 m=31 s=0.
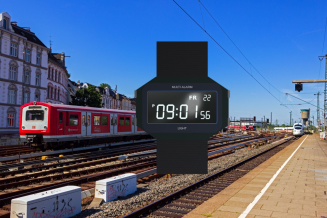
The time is h=9 m=1 s=56
